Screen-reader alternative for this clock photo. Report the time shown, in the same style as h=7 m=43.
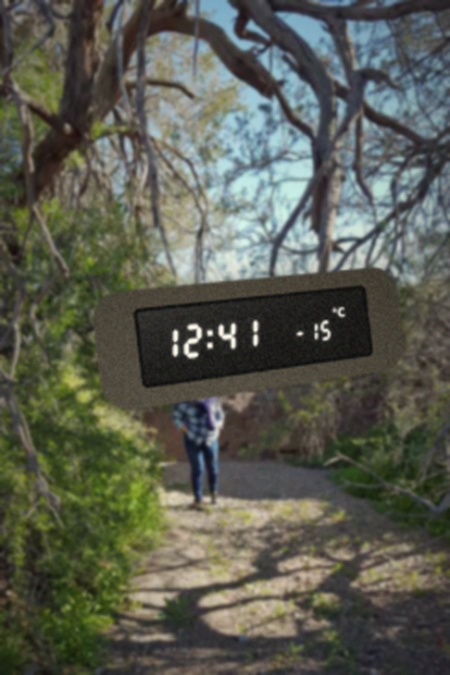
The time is h=12 m=41
